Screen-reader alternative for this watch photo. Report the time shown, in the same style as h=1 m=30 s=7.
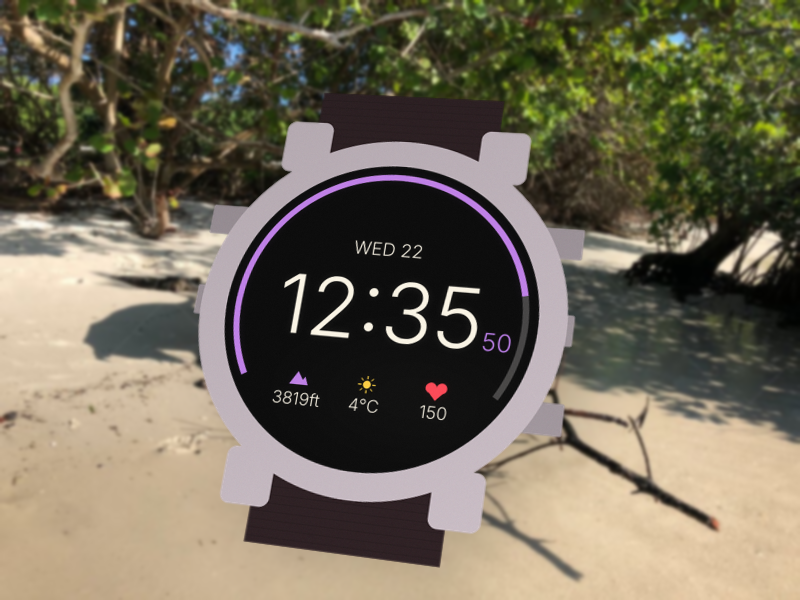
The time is h=12 m=35 s=50
